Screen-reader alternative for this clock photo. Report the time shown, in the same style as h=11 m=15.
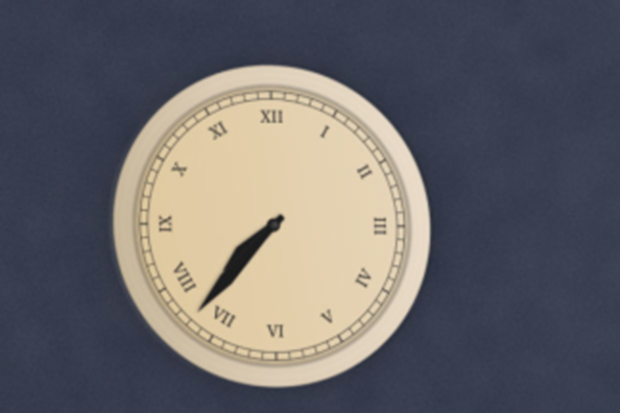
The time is h=7 m=37
